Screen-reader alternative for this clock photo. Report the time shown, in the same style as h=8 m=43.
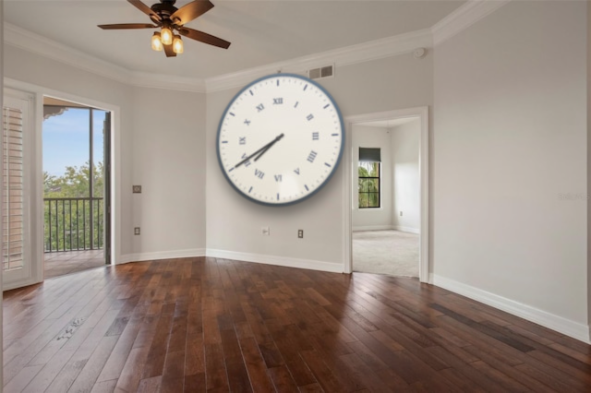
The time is h=7 m=40
